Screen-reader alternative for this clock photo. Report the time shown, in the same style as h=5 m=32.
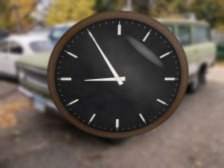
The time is h=8 m=55
